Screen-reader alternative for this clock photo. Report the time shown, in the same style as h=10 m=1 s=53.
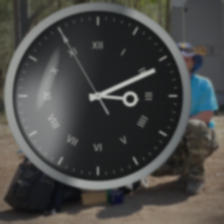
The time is h=3 m=10 s=55
